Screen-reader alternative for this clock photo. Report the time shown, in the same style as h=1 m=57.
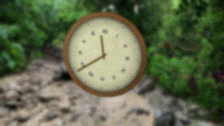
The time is h=11 m=39
